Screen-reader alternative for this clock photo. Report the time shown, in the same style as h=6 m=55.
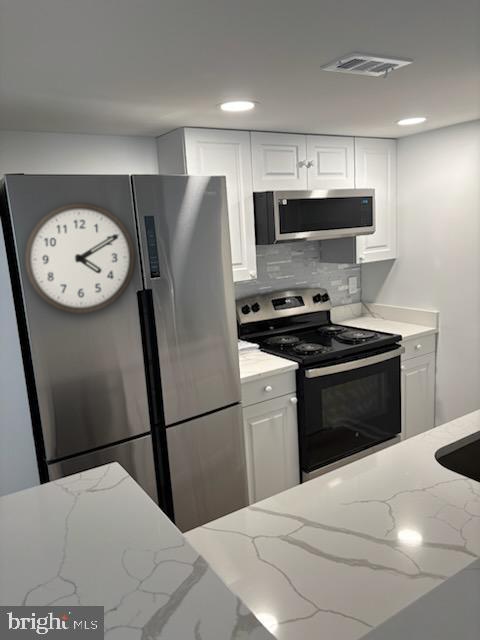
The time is h=4 m=10
